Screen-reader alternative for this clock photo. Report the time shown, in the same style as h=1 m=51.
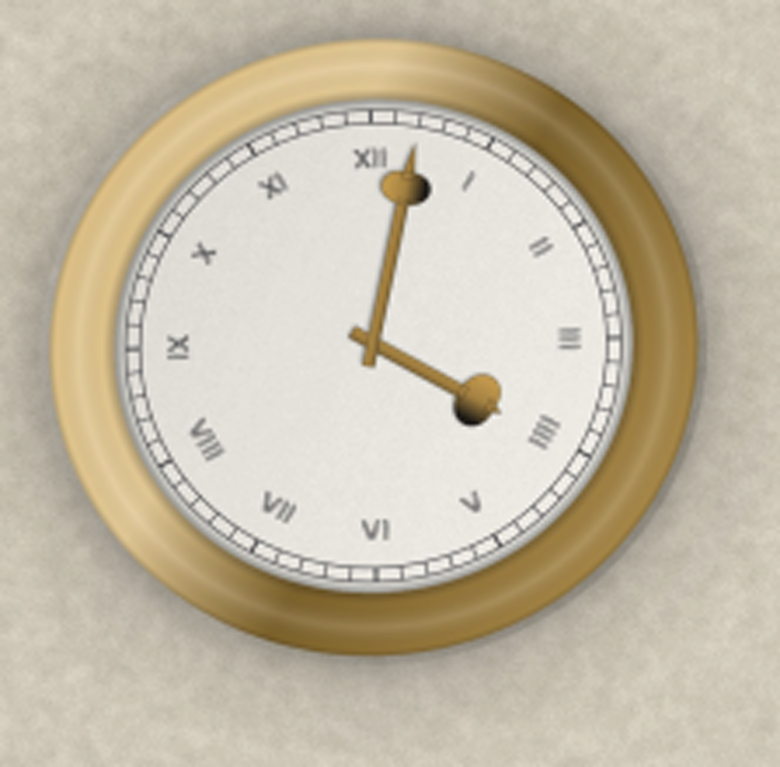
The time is h=4 m=2
